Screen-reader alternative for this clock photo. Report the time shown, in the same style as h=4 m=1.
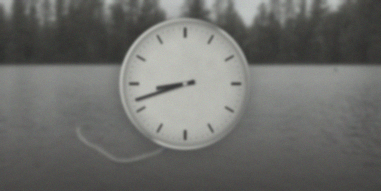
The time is h=8 m=42
